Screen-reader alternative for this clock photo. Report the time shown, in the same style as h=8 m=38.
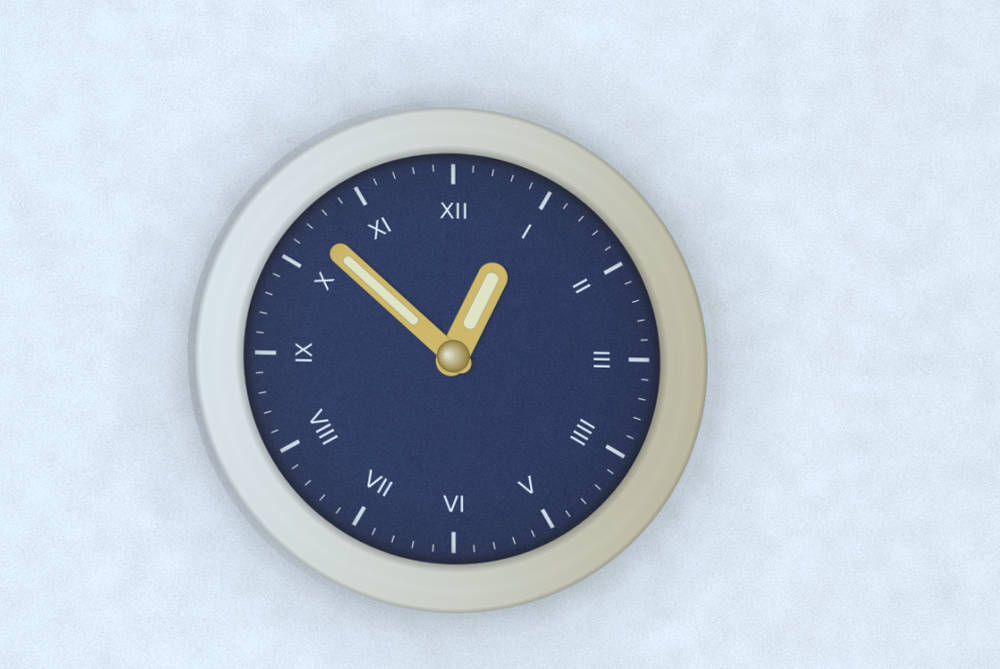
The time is h=12 m=52
